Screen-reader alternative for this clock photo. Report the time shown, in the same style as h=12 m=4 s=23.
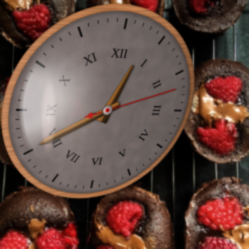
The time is h=12 m=40 s=12
